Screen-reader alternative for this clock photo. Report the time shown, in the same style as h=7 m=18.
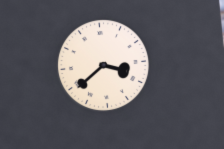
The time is h=3 m=39
